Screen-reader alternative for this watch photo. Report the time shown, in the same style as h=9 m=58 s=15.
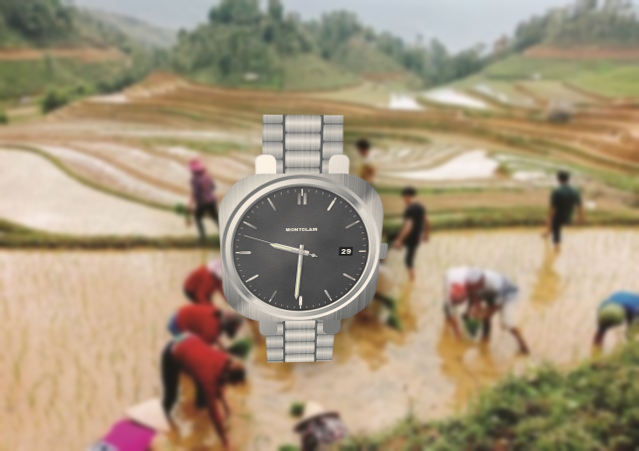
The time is h=9 m=30 s=48
